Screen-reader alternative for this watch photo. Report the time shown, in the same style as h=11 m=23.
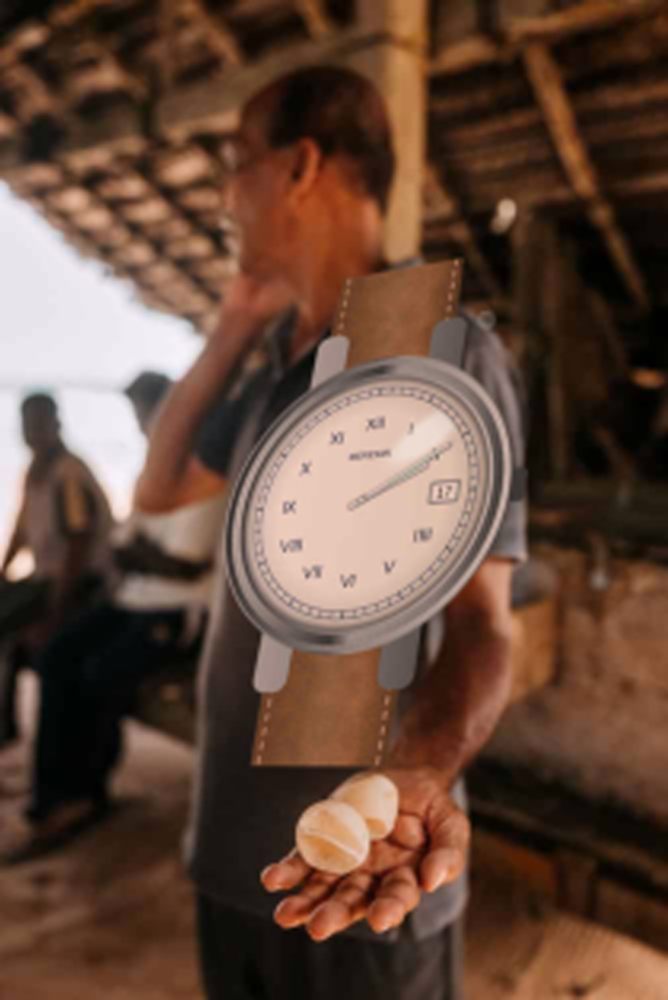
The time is h=2 m=10
